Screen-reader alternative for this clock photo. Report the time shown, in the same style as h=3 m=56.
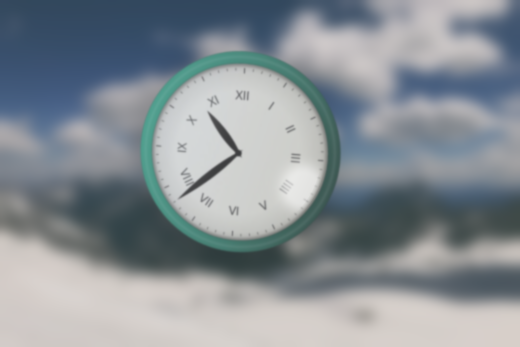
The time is h=10 m=38
